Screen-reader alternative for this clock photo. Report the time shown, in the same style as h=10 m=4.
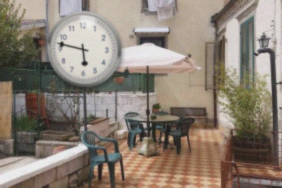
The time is h=5 m=47
